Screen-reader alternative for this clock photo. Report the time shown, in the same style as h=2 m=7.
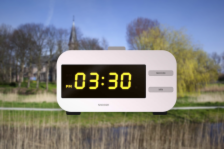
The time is h=3 m=30
